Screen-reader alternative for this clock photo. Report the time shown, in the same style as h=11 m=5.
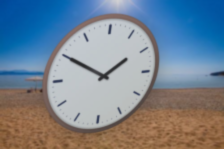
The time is h=1 m=50
